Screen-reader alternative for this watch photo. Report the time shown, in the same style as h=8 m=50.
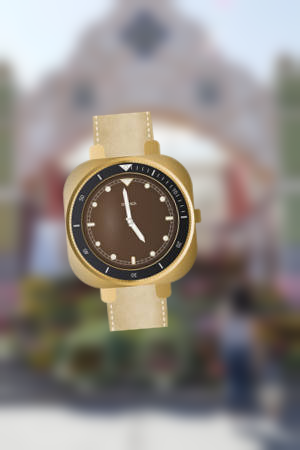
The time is h=4 m=59
